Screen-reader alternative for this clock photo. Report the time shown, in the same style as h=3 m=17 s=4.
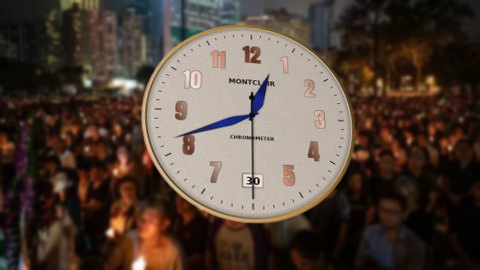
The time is h=12 m=41 s=30
